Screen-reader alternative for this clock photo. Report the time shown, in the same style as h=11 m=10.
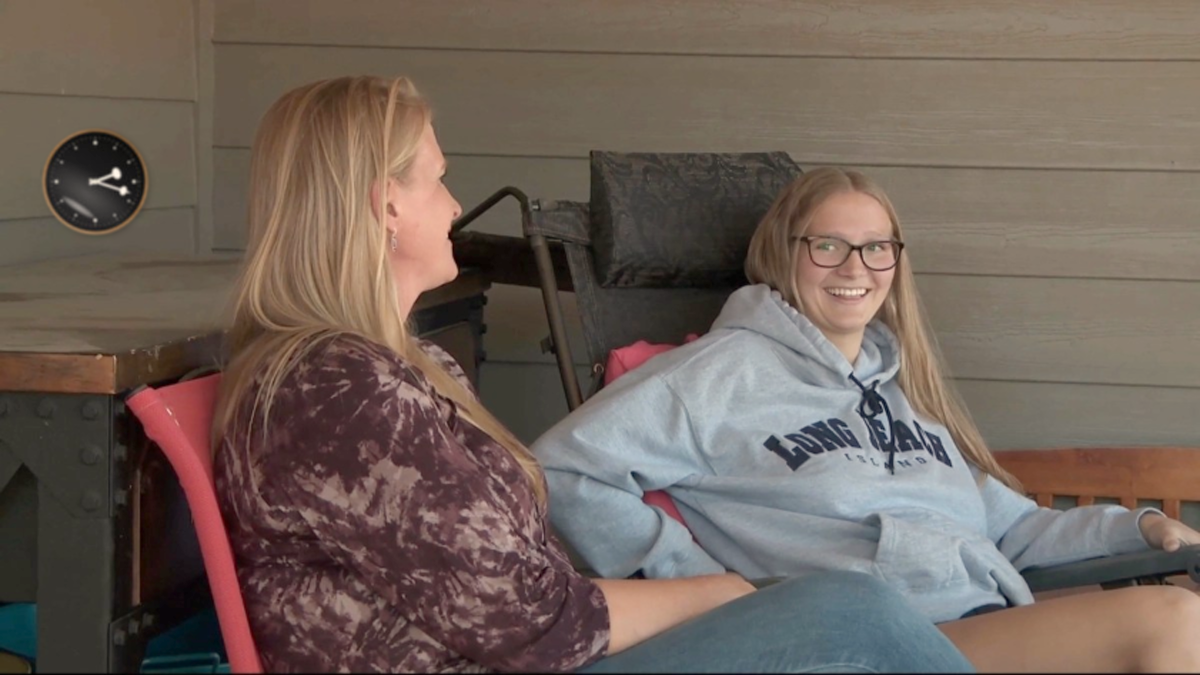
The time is h=2 m=18
